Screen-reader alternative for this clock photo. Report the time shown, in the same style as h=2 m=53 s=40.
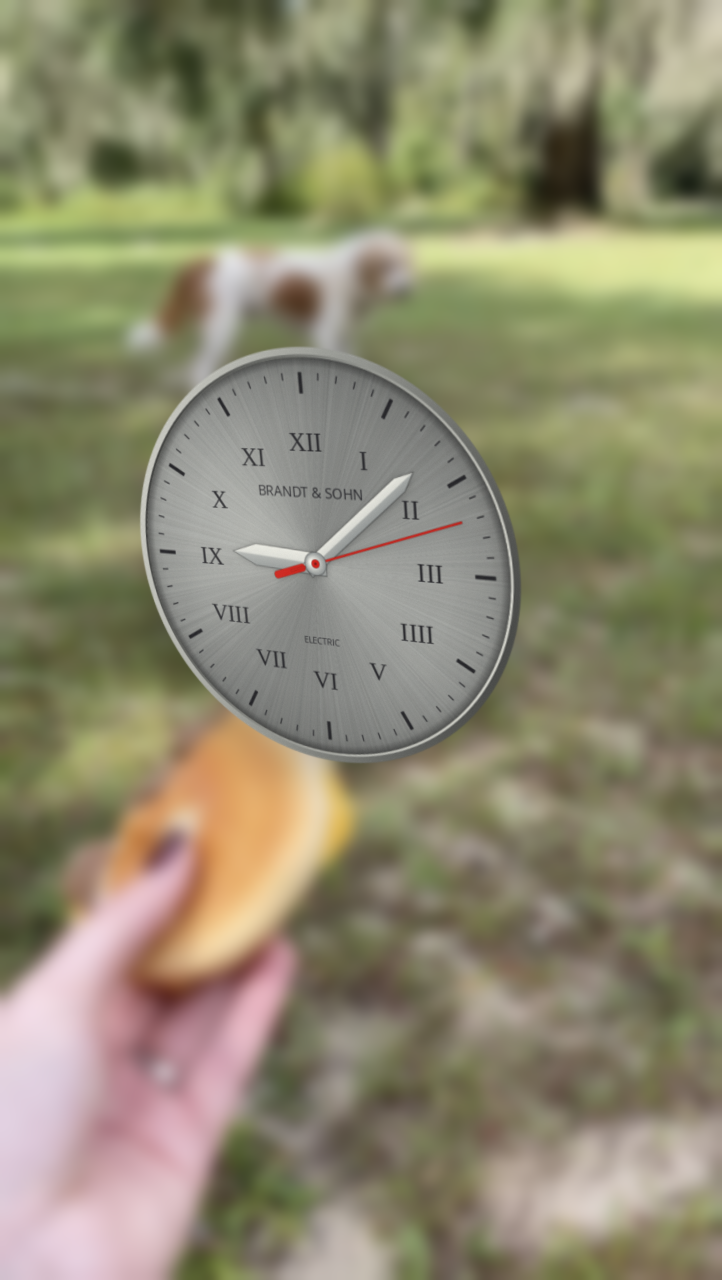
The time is h=9 m=8 s=12
